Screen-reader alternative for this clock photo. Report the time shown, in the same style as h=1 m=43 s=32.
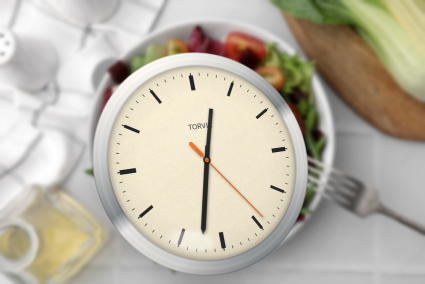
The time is h=12 m=32 s=24
